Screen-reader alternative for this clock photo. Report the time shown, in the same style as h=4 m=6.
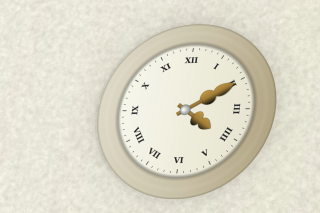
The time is h=4 m=10
